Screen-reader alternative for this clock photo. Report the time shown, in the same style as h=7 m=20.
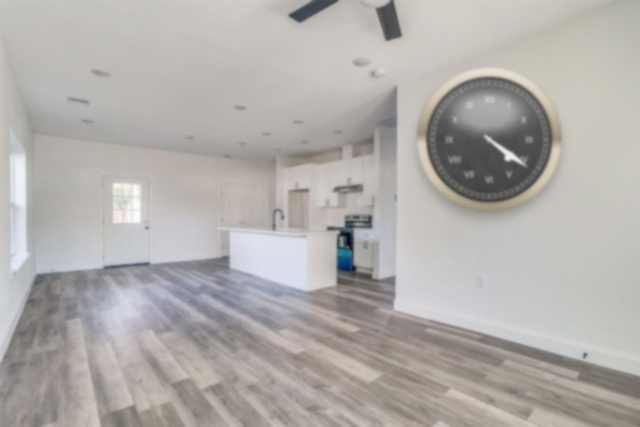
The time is h=4 m=21
